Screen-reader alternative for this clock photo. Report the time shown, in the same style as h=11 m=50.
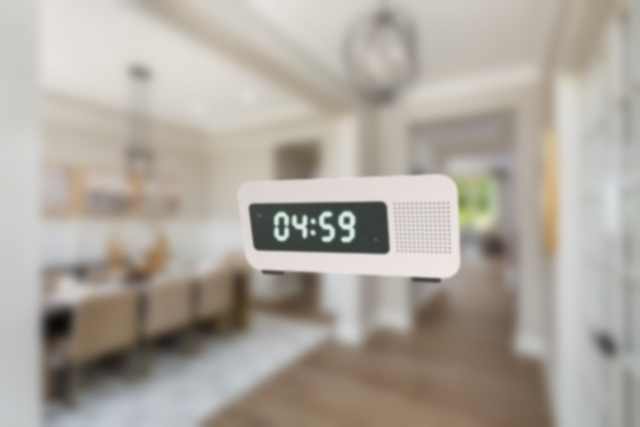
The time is h=4 m=59
